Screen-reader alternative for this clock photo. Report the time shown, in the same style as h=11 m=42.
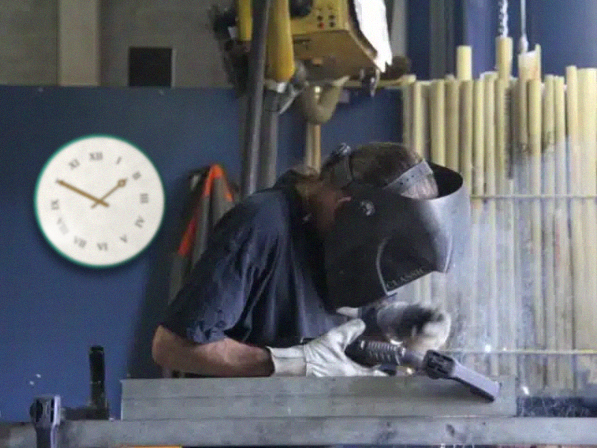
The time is h=1 m=50
